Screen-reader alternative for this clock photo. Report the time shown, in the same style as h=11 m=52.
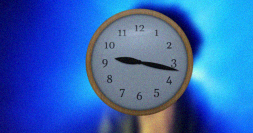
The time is h=9 m=17
